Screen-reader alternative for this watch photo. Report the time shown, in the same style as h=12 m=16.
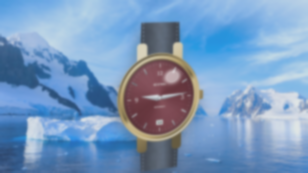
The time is h=9 m=14
